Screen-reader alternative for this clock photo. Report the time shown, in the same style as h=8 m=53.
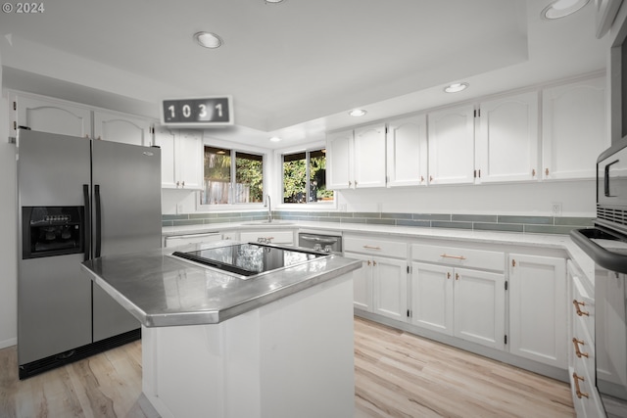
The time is h=10 m=31
